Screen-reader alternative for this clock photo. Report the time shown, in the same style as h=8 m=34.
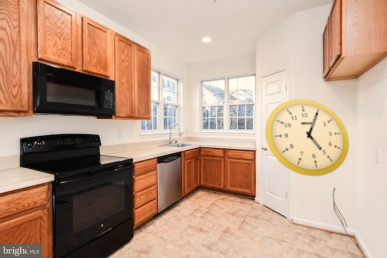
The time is h=5 m=5
